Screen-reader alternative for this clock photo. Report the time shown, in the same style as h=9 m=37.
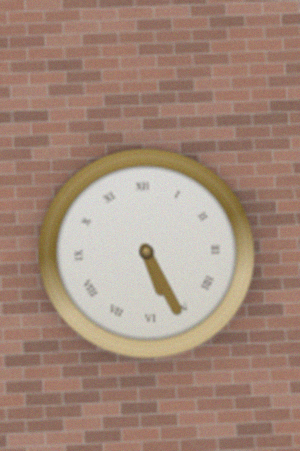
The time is h=5 m=26
